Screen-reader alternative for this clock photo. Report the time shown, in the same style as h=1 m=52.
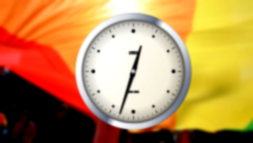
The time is h=12 m=33
